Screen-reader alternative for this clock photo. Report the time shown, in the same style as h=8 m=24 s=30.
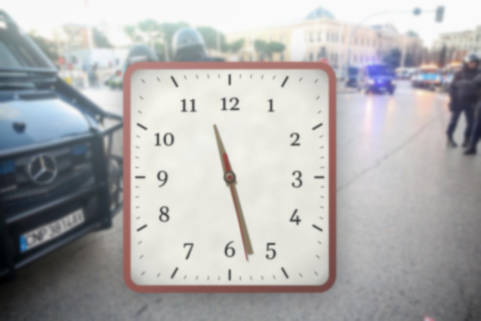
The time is h=11 m=27 s=28
